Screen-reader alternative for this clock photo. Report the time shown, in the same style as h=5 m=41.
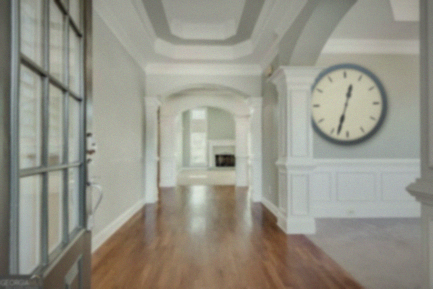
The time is h=12 m=33
